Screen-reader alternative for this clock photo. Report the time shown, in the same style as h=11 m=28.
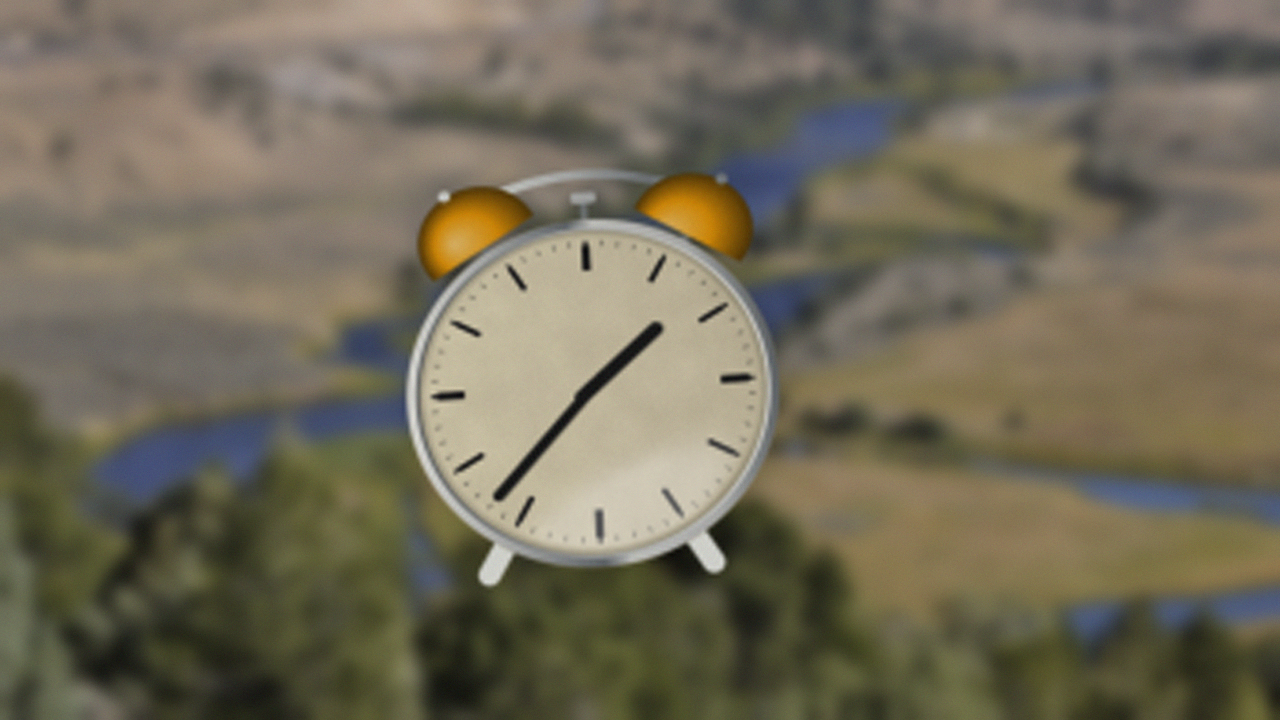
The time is h=1 m=37
